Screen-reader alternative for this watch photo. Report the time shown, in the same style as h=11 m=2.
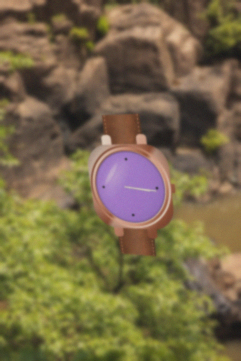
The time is h=3 m=16
